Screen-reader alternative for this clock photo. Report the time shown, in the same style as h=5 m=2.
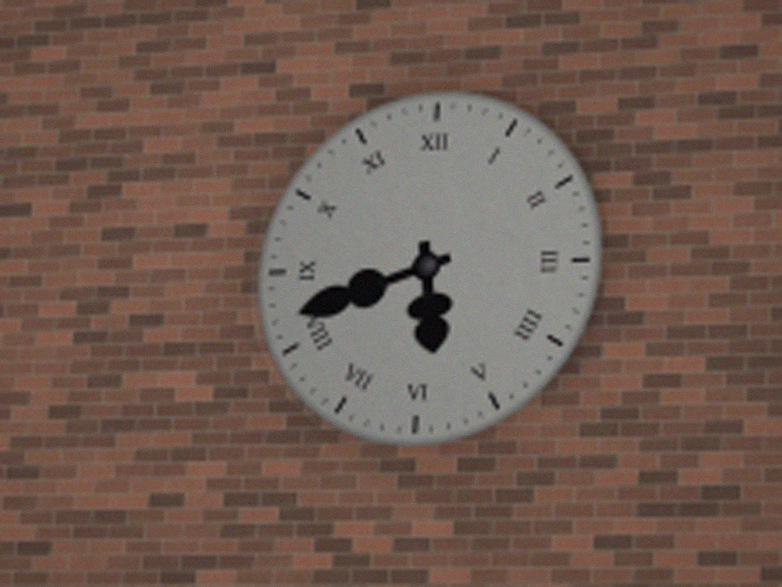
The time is h=5 m=42
